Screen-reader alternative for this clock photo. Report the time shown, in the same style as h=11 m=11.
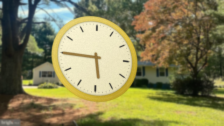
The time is h=5 m=45
